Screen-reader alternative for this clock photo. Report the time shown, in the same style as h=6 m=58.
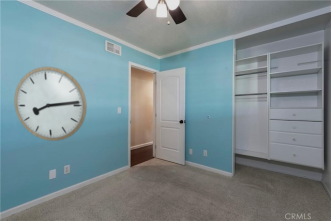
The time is h=8 m=14
